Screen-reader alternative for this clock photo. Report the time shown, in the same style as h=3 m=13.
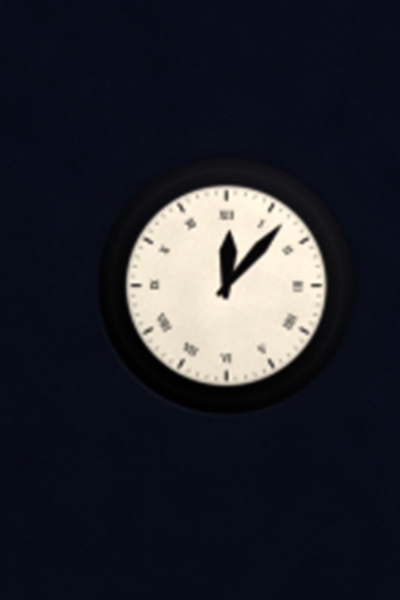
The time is h=12 m=7
